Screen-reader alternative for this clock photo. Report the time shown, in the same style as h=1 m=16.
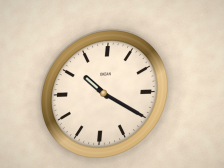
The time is h=10 m=20
